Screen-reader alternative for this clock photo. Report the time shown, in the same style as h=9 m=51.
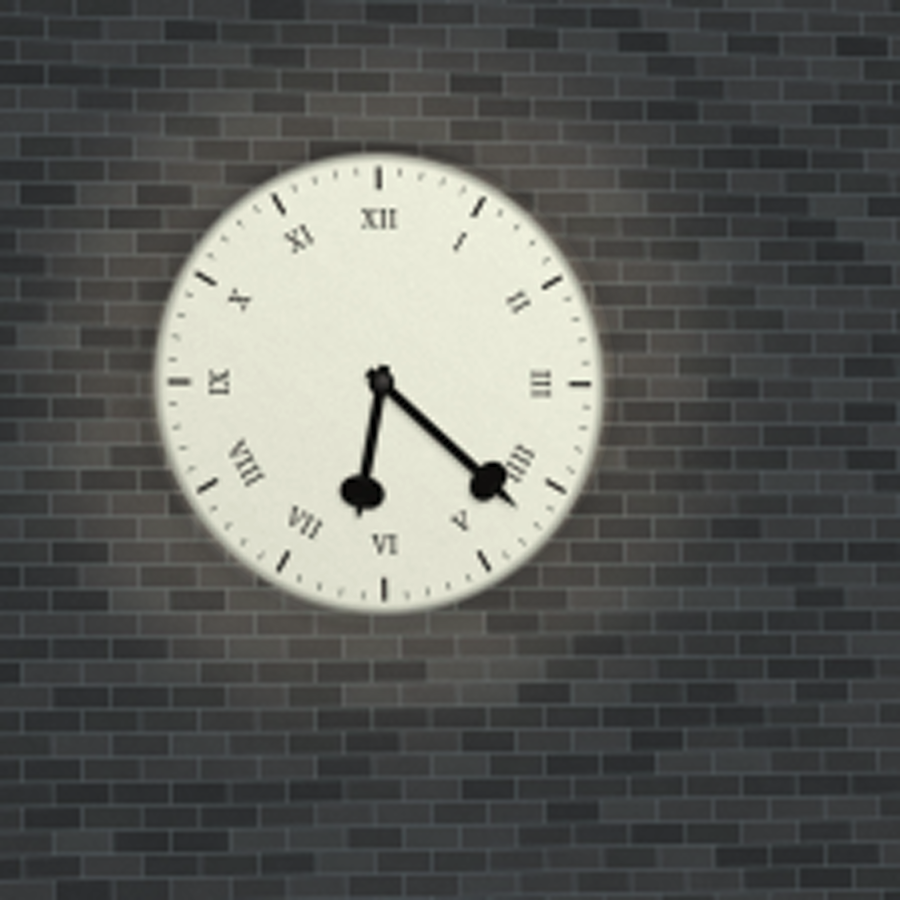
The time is h=6 m=22
